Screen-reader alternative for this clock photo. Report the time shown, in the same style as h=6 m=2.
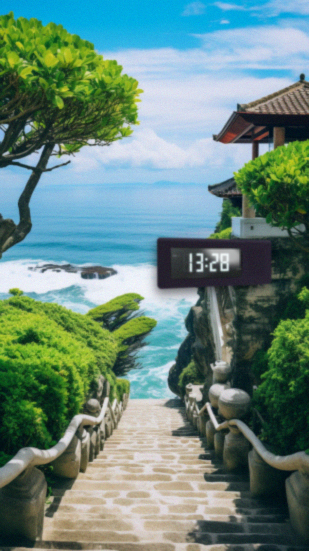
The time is h=13 m=28
